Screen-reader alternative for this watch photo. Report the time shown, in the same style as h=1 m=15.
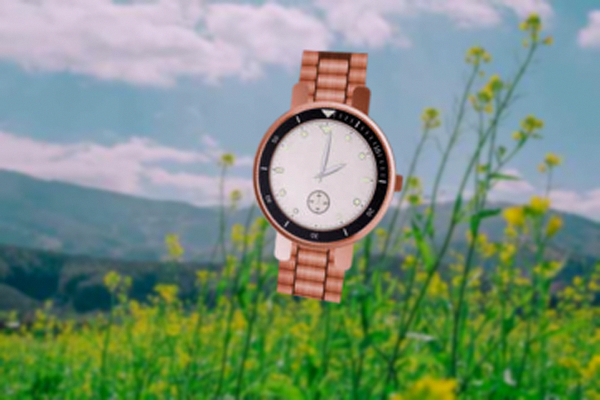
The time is h=2 m=1
